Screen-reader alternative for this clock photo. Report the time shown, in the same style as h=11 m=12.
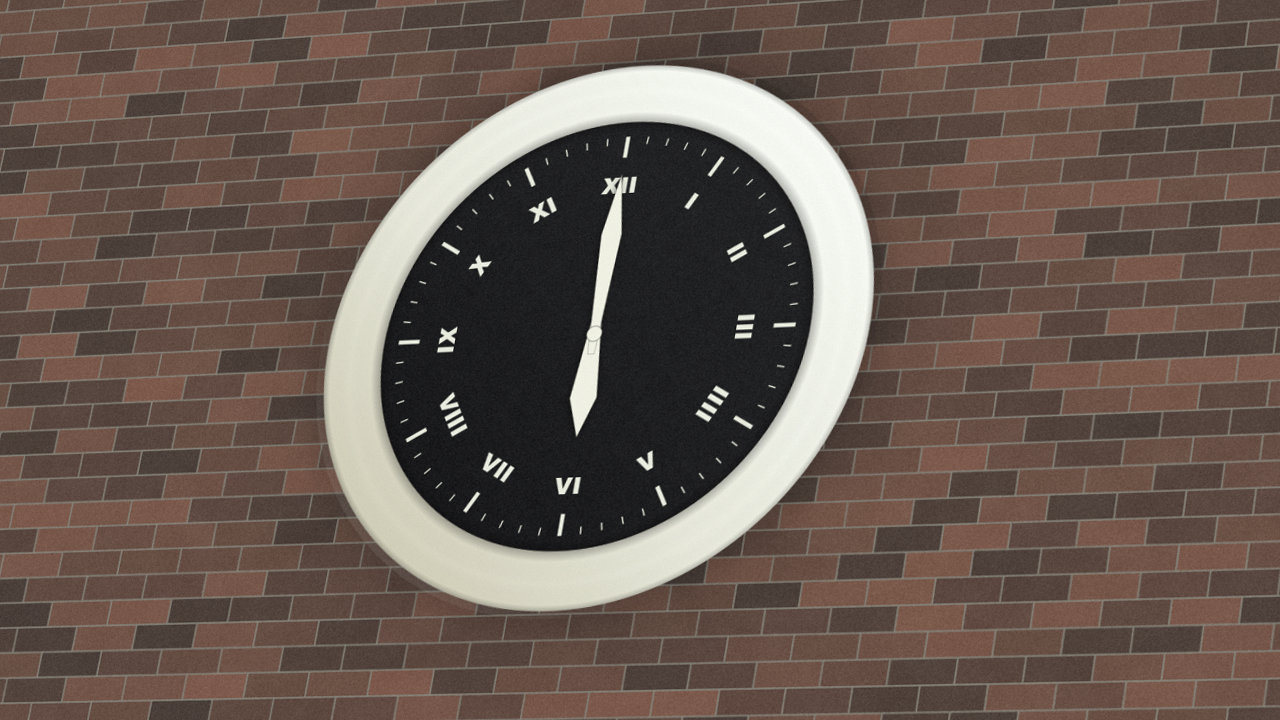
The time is h=6 m=0
